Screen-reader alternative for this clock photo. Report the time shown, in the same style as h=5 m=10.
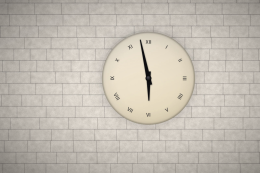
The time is h=5 m=58
